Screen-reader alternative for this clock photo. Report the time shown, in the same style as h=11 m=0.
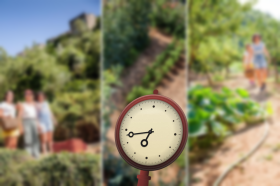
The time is h=6 m=43
